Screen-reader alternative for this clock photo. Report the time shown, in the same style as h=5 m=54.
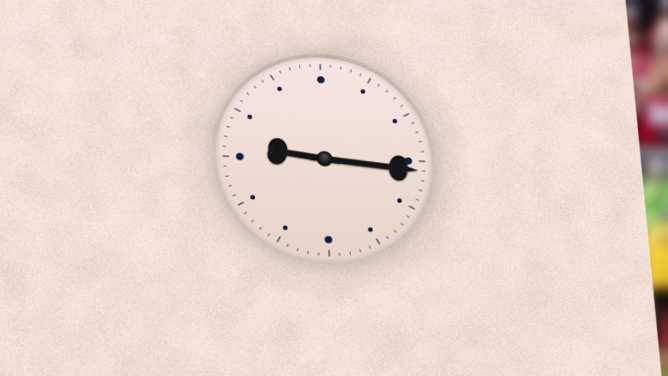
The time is h=9 m=16
